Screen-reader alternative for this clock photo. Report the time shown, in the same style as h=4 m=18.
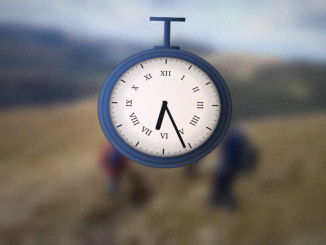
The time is h=6 m=26
